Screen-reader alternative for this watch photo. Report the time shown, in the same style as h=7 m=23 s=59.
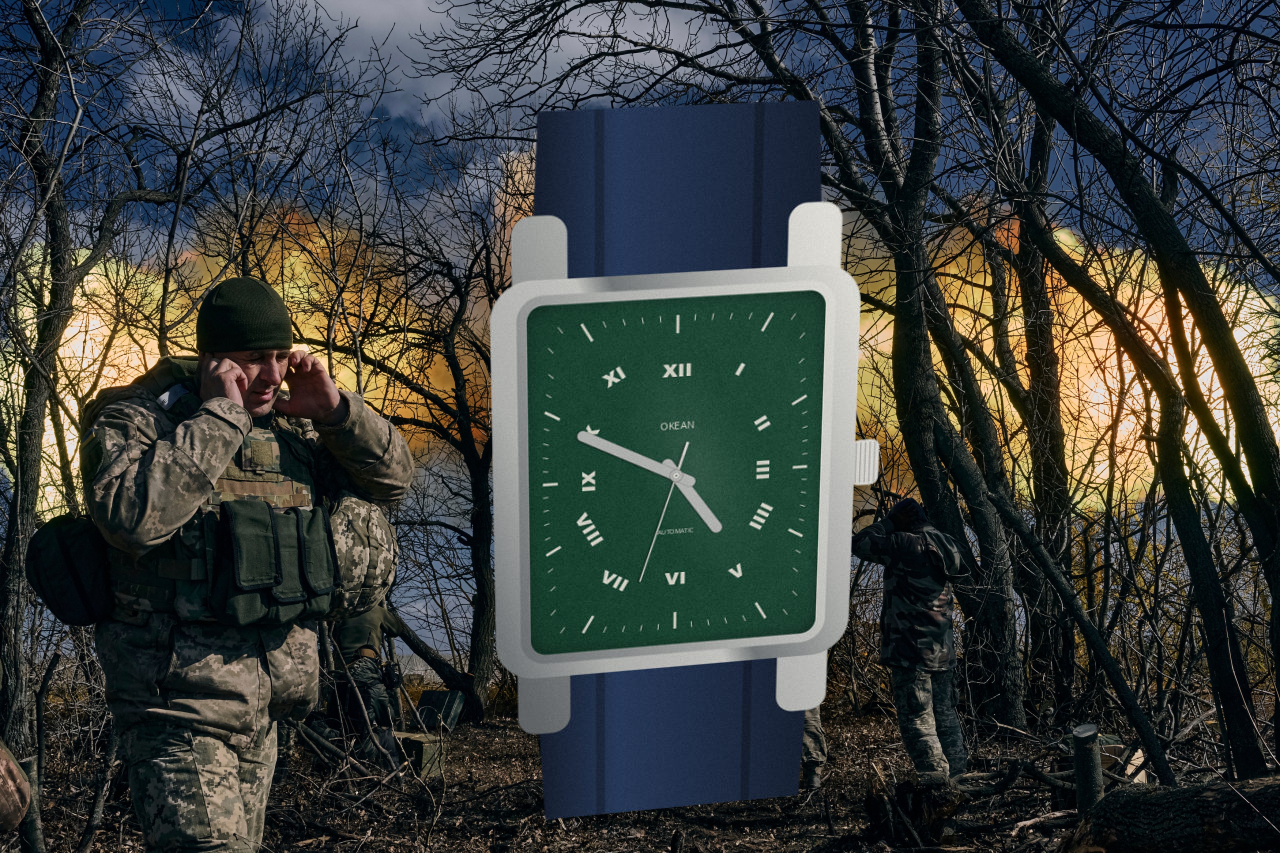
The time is h=4 m=49 s=33
